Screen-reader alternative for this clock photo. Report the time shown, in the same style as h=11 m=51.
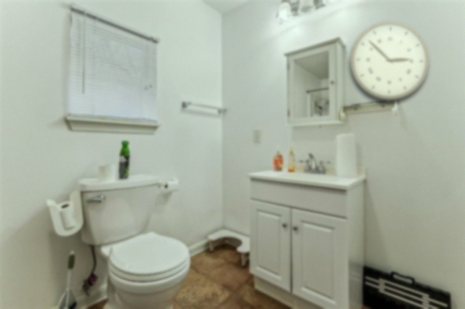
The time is h=2 m=52
